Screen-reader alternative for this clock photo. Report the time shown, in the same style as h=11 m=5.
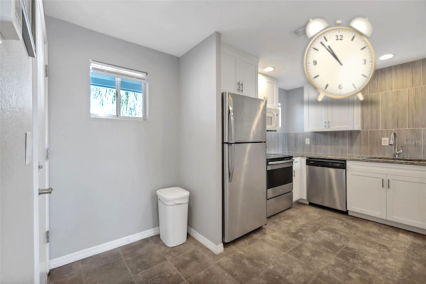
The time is h=10 m=53
